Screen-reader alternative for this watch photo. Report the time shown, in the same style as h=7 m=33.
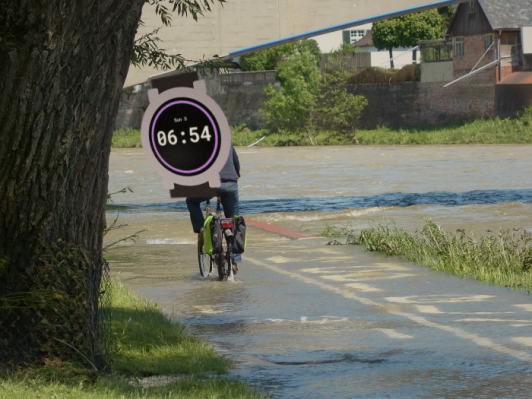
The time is h=6 m=54
